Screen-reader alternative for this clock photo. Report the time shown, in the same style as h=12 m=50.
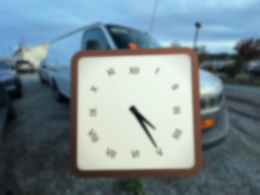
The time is h=4 m=25
